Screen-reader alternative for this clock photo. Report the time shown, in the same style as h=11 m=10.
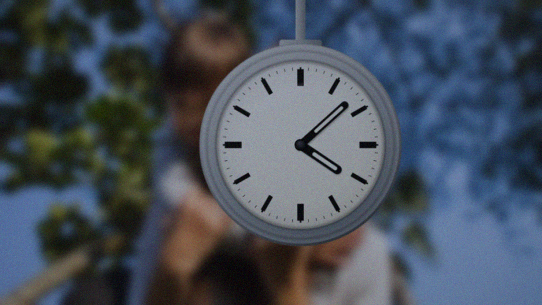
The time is h=4 m=8
